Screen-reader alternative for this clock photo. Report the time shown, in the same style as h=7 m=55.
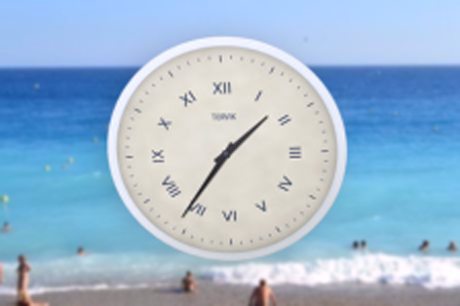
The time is h=1 m=36
